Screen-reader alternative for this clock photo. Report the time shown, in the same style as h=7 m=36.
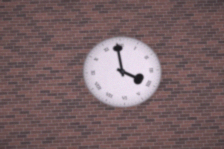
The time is h=3 m=59
